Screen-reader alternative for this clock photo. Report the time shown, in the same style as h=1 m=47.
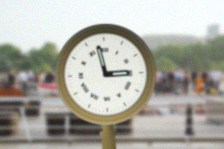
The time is h=2 m=58
